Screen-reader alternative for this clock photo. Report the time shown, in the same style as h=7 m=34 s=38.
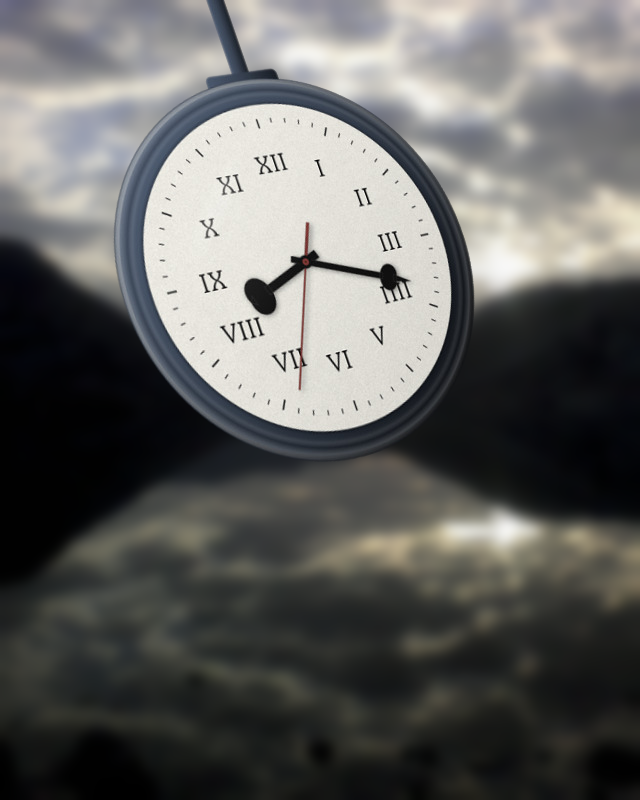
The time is h=8 m=18 s=34
